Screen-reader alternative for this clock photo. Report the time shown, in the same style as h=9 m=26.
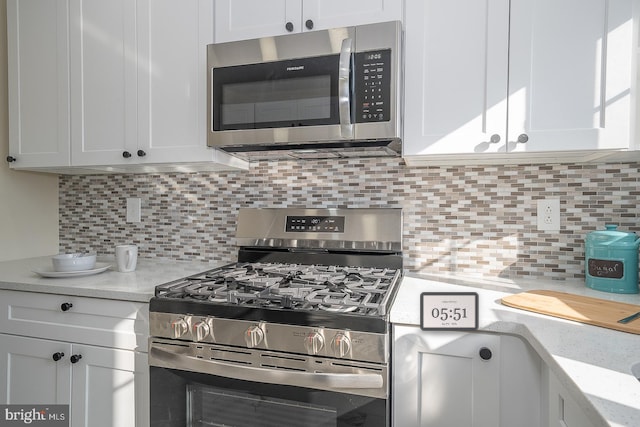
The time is h=5 m=51
